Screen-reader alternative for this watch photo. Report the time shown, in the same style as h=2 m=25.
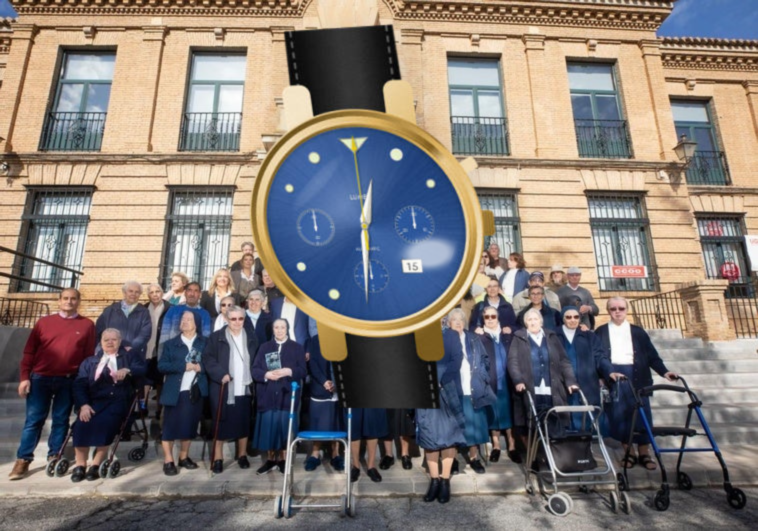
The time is h=12 m=31
